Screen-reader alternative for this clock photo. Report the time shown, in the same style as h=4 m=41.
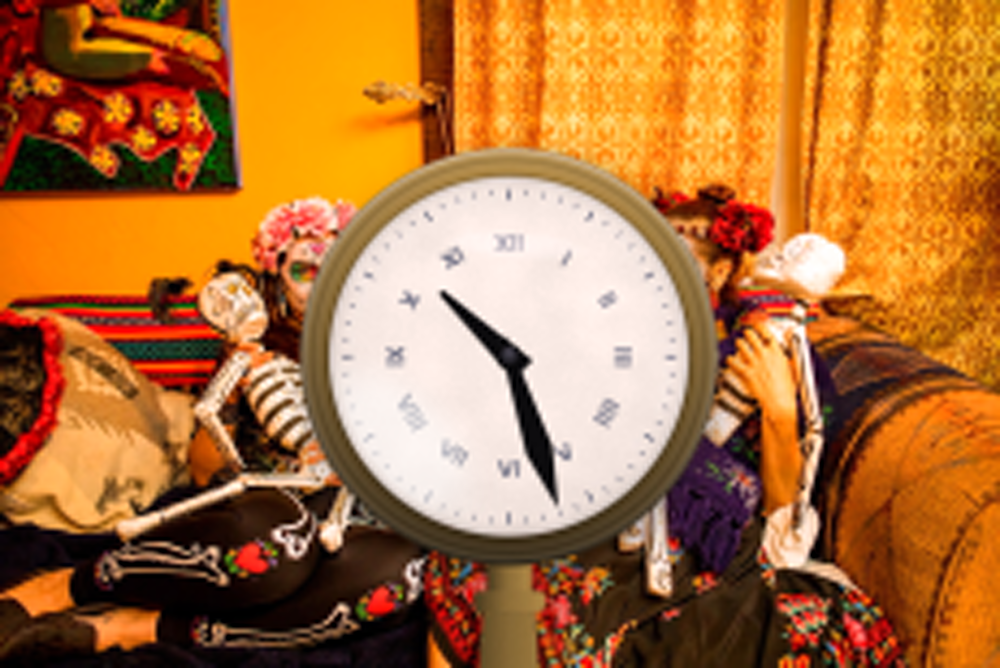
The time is h=10 m=27
